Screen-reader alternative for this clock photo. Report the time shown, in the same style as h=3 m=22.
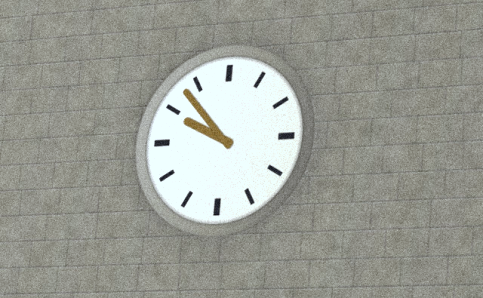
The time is h=9 m=53
